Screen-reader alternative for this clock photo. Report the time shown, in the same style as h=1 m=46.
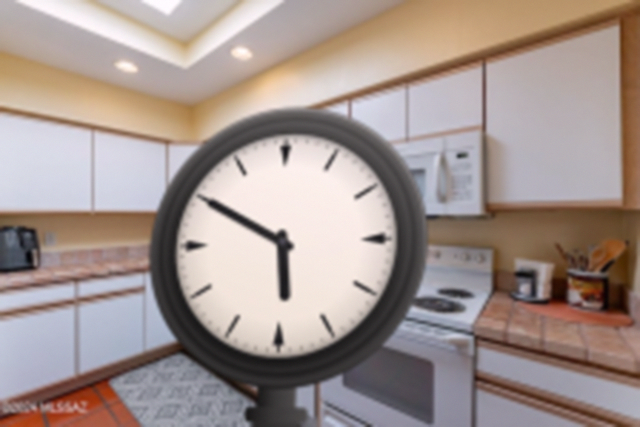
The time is h=5 m=50
